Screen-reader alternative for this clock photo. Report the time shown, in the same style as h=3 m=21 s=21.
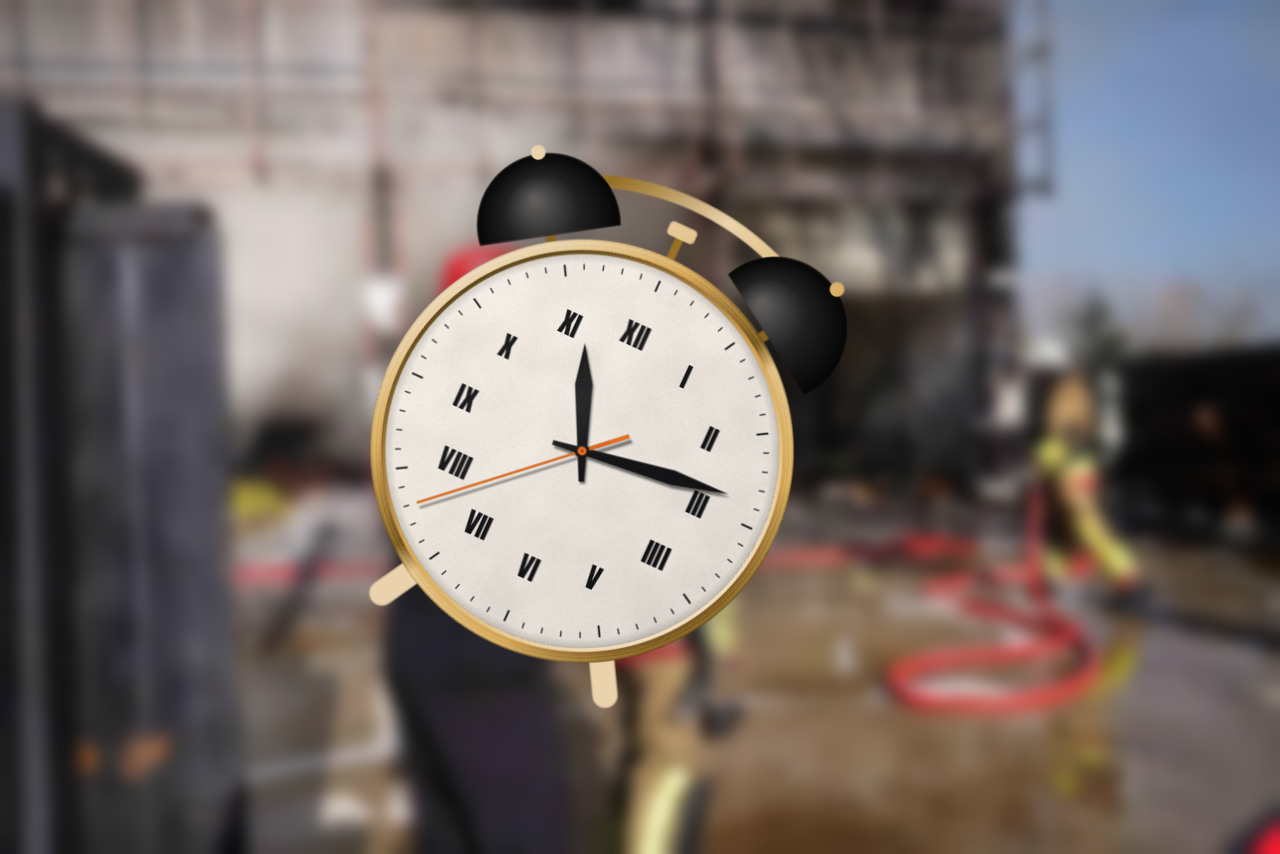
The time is h=11 m=13 s=38
